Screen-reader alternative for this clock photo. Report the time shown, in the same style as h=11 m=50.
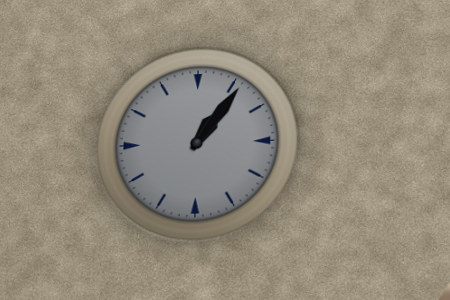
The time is h=1 m=6
